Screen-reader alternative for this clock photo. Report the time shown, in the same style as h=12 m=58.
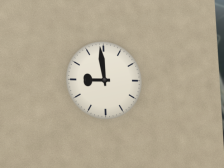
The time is h=8 m=59
